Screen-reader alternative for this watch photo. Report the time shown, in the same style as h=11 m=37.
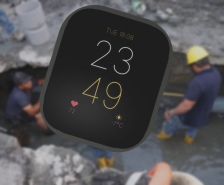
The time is h=23 m=49
